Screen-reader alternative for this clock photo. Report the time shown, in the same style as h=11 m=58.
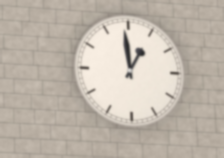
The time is h=12 m=59
